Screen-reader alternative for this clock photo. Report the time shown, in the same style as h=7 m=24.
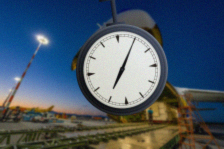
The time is h=7 m=5
